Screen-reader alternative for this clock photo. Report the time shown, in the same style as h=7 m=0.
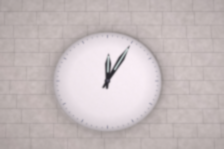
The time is h=12 m=5
